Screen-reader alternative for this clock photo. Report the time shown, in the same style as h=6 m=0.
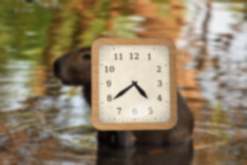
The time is h=4 m=39
